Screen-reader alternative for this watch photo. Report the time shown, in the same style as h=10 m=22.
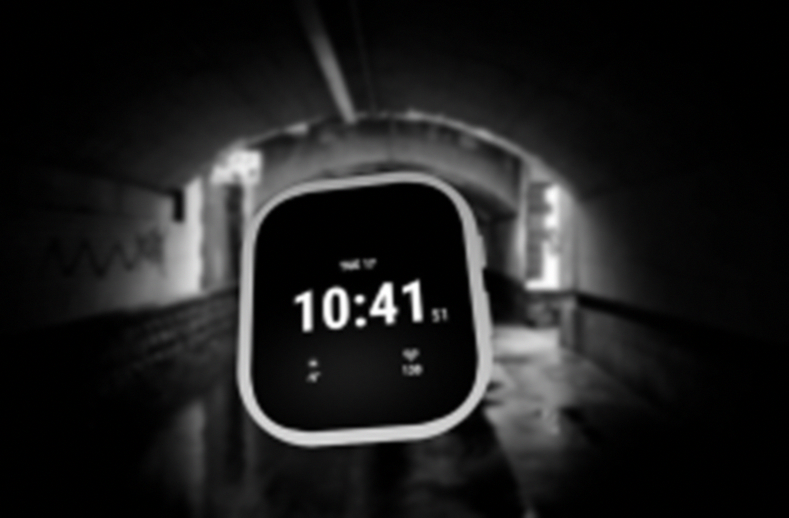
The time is h=10 m=41
